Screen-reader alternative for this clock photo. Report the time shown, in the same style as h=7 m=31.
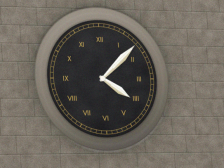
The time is h=4 m=8
